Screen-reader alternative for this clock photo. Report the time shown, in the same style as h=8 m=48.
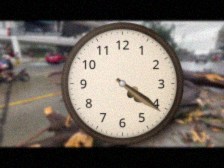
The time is h=4 m=21
